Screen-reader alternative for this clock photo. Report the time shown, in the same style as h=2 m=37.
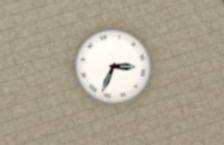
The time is h=3 m=37
